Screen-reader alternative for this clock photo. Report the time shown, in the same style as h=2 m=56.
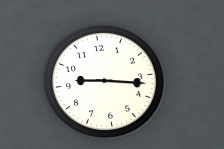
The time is h=9 m=17
